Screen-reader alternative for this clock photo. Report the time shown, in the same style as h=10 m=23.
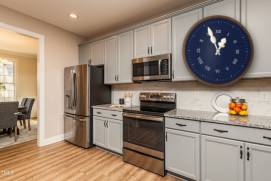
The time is h=12 m=56
